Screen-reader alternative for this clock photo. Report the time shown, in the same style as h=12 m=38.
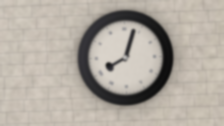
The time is h=8 m=3
